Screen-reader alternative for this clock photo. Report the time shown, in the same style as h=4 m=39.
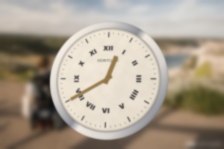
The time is h=12 m=40
